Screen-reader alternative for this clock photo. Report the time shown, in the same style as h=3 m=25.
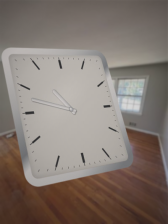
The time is h=10 m=48
